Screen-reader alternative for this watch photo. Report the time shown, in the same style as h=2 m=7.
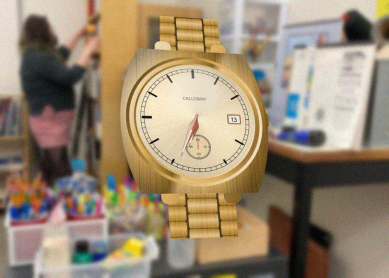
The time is h=6 m=34
